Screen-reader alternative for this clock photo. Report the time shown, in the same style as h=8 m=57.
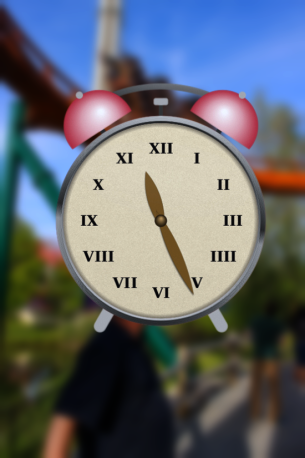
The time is h=11 m=26
